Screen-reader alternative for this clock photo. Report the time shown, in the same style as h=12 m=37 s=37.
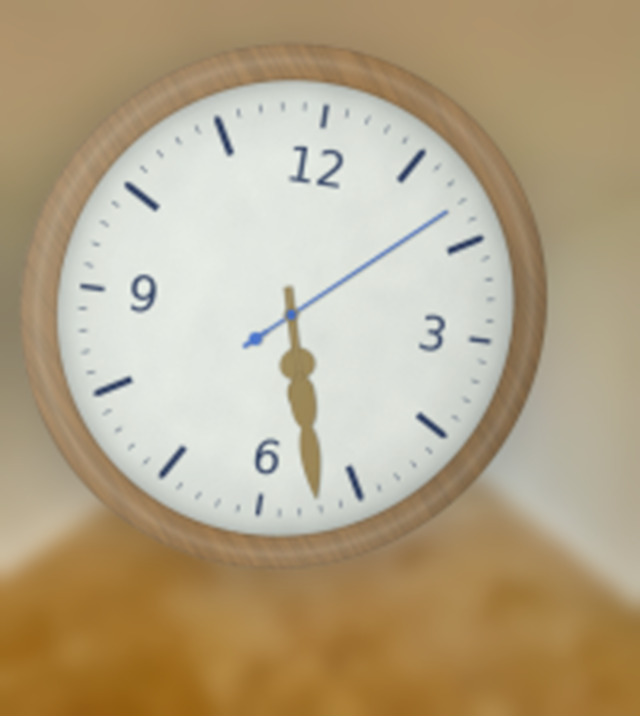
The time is h=5 m=27 s=8
